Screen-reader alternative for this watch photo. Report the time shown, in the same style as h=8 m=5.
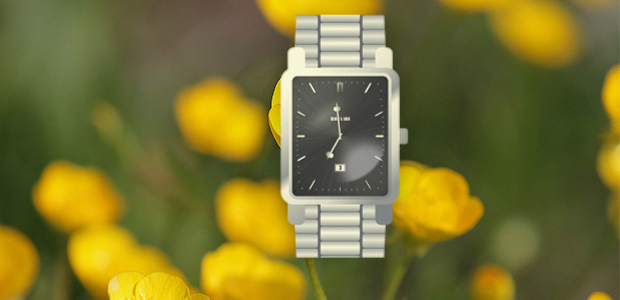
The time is h=6 m=59
